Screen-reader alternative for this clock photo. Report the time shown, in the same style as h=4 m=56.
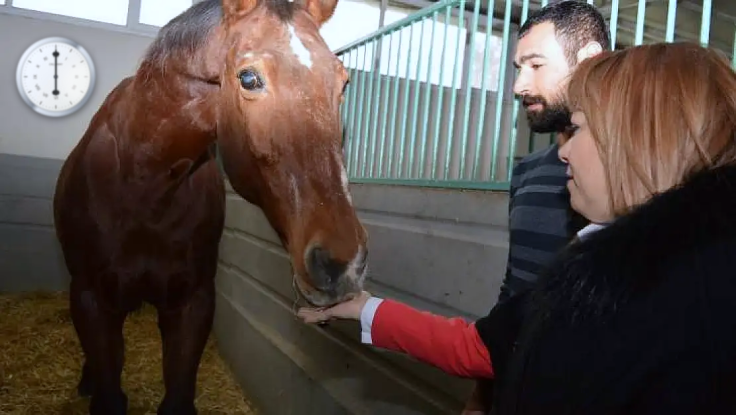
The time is h=6 m=0
